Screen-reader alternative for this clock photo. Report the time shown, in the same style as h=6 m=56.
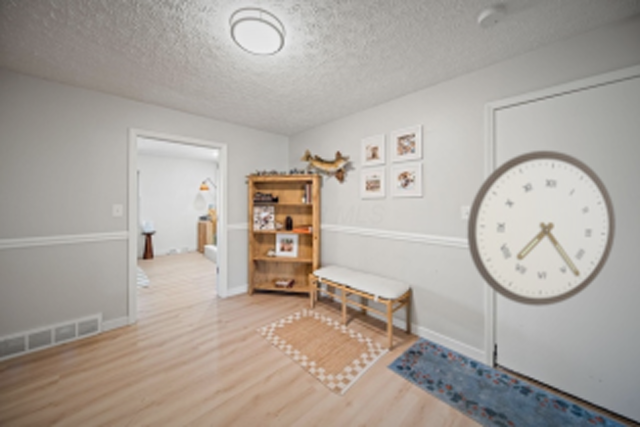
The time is h=7 m=23
